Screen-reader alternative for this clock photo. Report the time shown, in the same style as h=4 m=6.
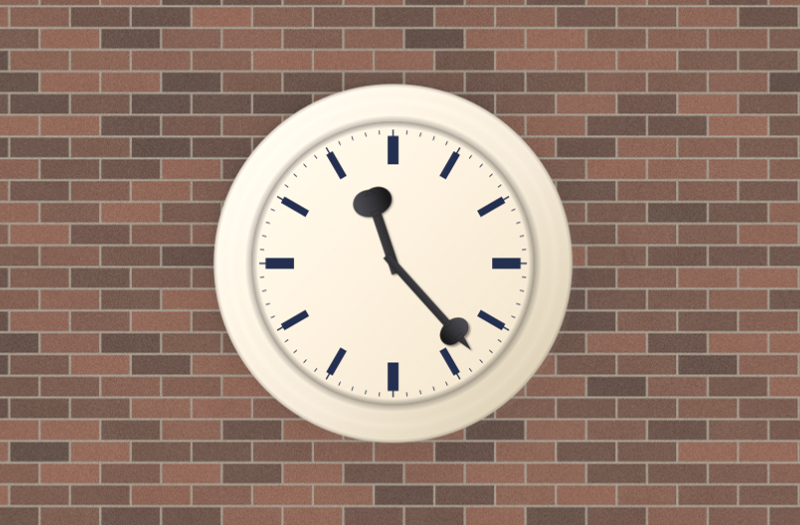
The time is h=11 m=23
